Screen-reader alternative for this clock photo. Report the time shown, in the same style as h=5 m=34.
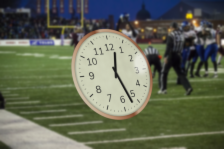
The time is h=12 m=27
